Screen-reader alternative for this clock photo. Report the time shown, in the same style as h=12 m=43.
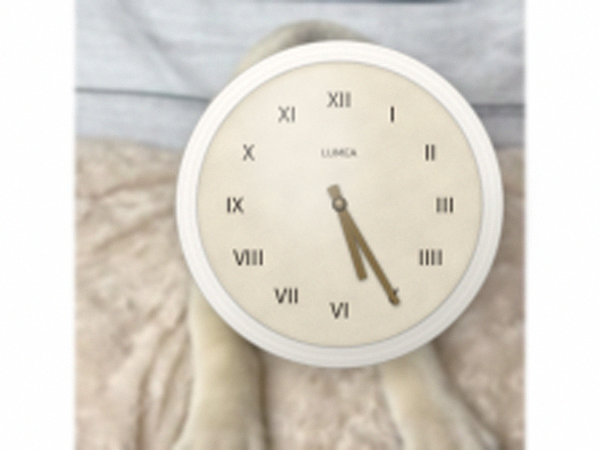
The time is h=5 m=25
